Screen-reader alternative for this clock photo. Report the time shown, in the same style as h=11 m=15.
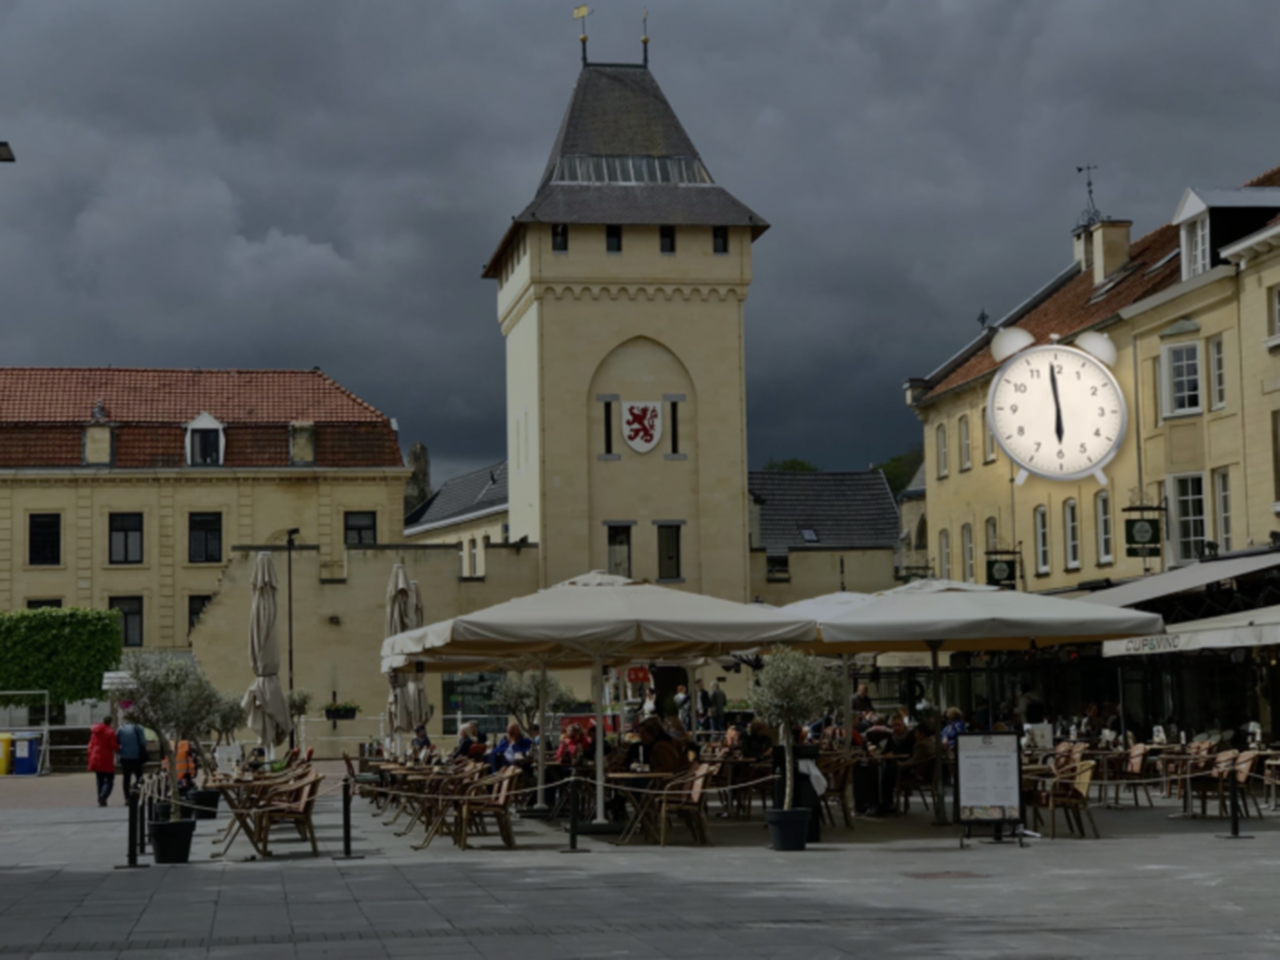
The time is h=5 m=59
